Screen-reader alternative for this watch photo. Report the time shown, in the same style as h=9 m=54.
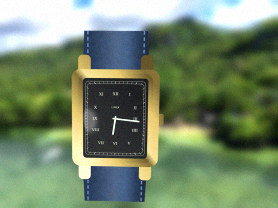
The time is h=6 m=16
